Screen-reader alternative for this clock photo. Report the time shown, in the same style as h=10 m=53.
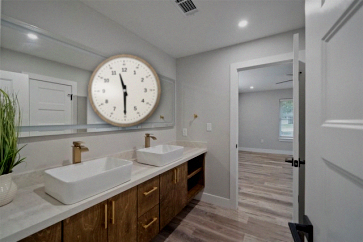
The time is h=11 m=30
